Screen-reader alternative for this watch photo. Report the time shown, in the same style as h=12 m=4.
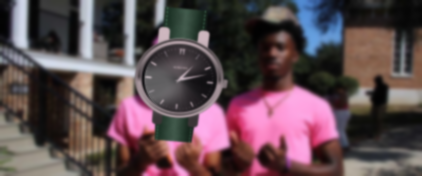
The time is h=1 m=12
